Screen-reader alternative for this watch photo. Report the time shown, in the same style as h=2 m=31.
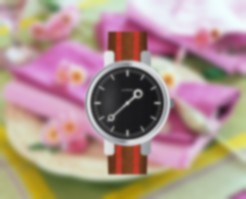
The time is h=1 m=38
